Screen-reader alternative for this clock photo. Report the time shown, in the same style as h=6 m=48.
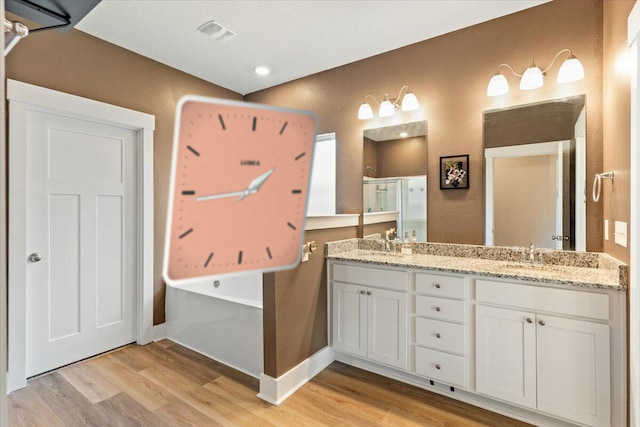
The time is h=1 m=44
